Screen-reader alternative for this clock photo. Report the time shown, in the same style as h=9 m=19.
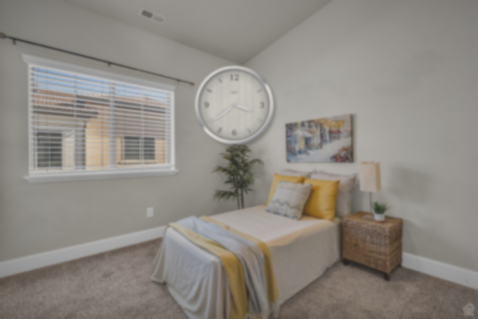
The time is h=3 m=39
